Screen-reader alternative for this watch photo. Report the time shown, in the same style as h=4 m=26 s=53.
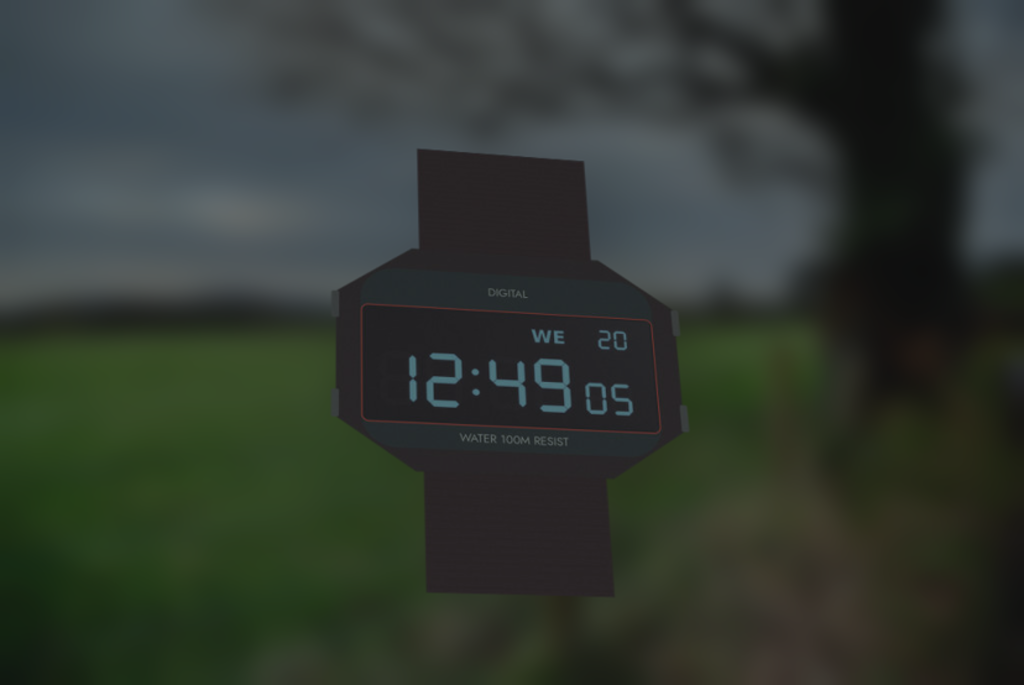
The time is h=12 m=49 s=5
